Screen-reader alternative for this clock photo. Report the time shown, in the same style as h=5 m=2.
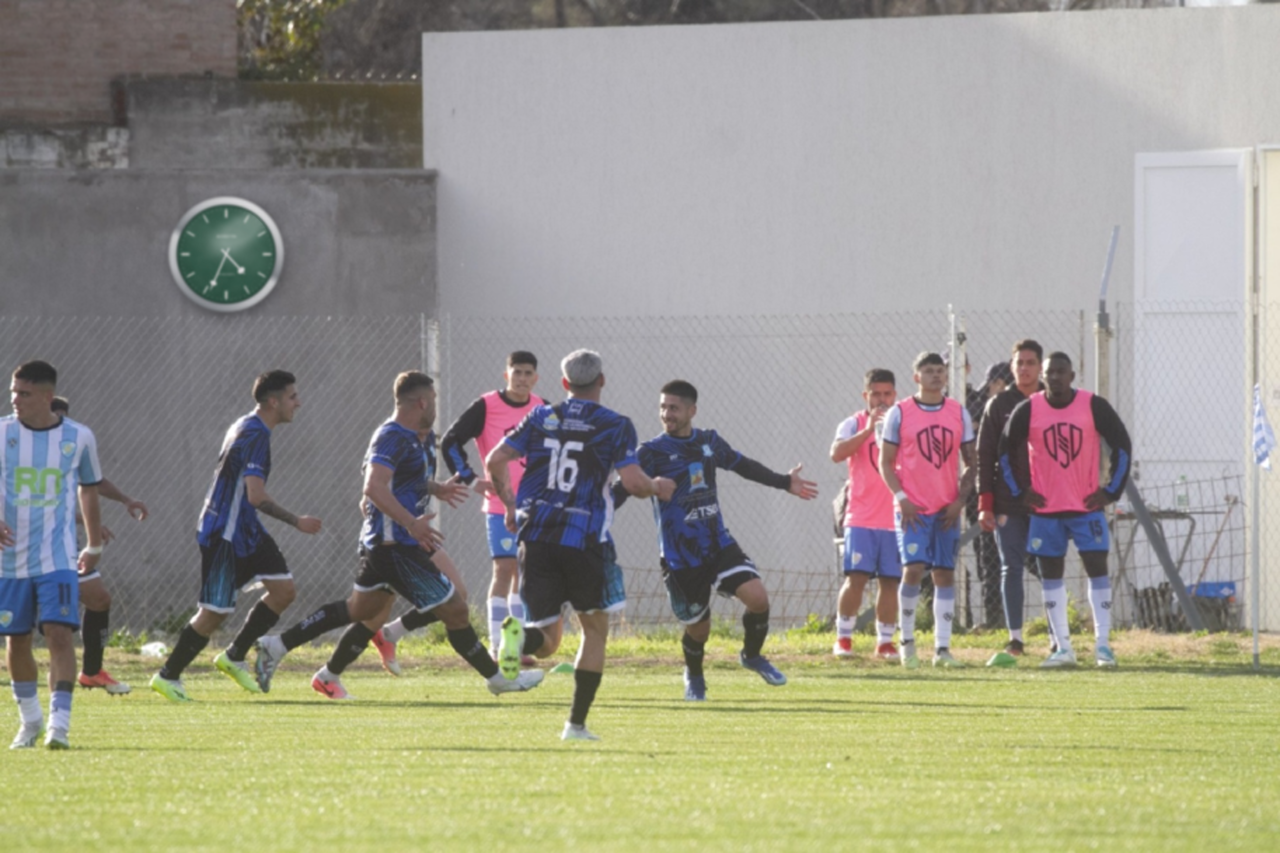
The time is h=4 m=34
